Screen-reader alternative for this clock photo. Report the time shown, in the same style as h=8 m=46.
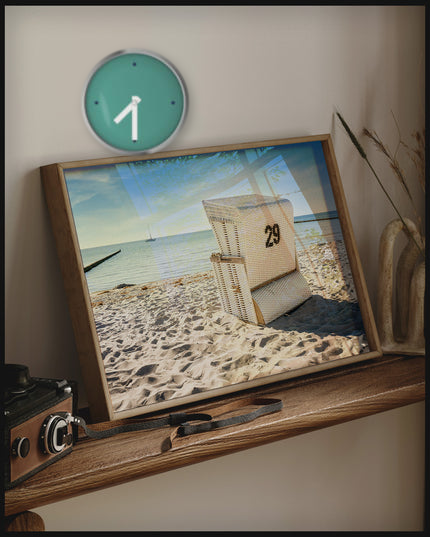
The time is h=7 m=30
